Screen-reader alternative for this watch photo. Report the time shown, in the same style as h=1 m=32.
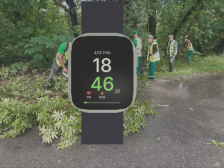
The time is h=18 m=46
